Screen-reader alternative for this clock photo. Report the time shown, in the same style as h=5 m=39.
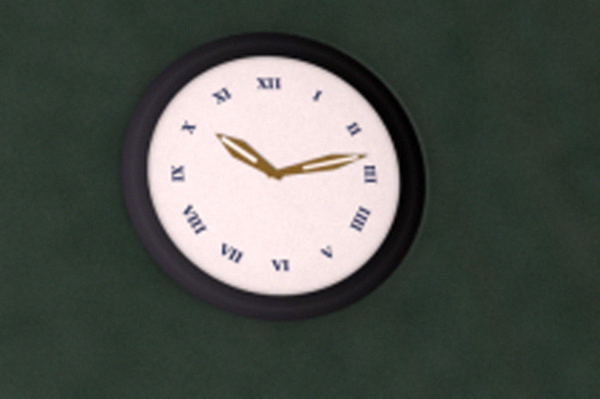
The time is h=10 m=13
